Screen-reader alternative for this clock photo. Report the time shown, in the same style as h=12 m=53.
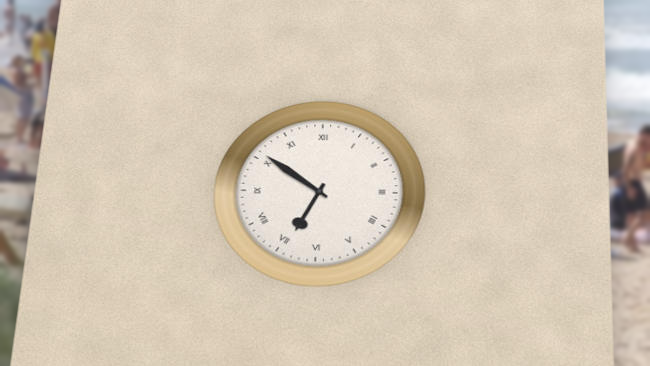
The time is h=6 m=51
